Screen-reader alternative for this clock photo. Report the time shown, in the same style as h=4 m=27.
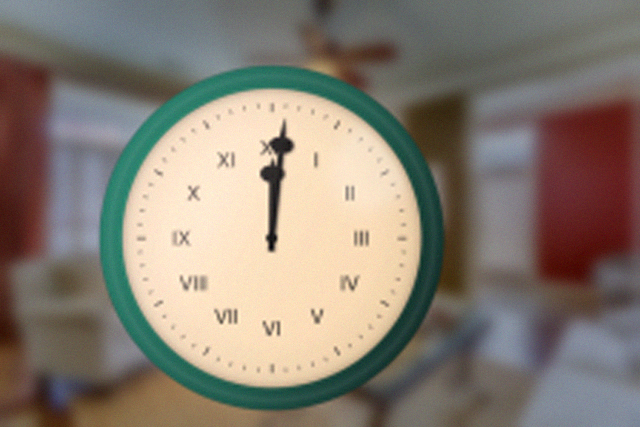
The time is h=12 m=1
